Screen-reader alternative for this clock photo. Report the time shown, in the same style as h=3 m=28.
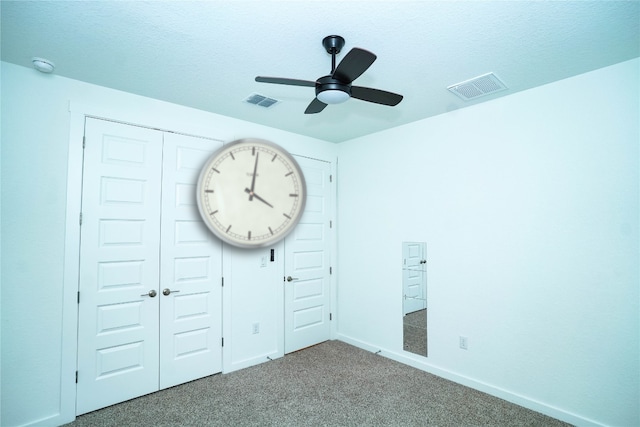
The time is h=4 m=1
